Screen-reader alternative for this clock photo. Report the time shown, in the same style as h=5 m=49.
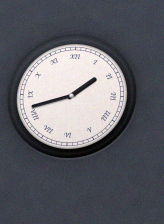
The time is h=1 m=42
